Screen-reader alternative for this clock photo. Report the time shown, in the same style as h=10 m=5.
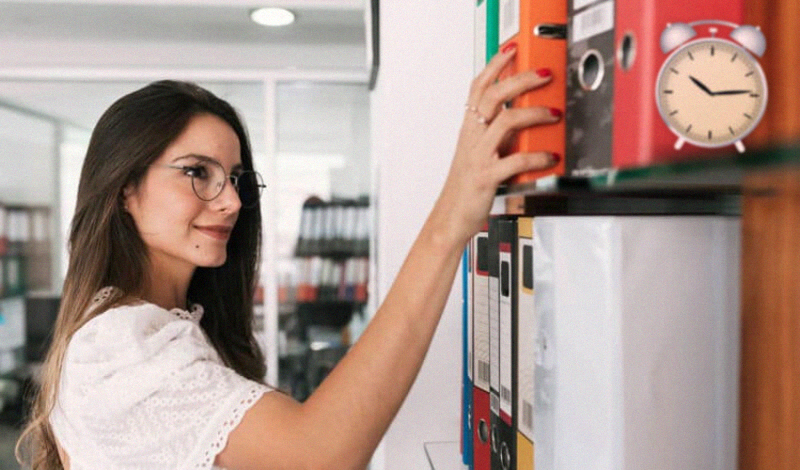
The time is h=10 m=14
